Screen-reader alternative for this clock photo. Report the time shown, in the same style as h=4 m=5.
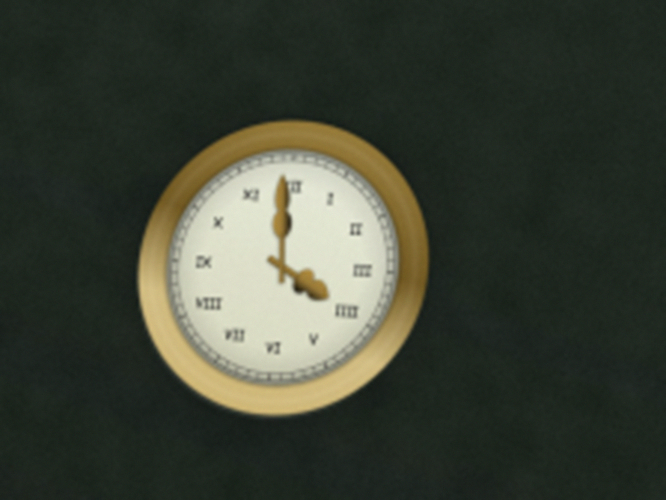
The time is h=3 m=59
